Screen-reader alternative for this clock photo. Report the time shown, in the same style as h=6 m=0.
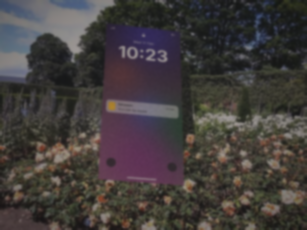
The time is h=10 m=23
